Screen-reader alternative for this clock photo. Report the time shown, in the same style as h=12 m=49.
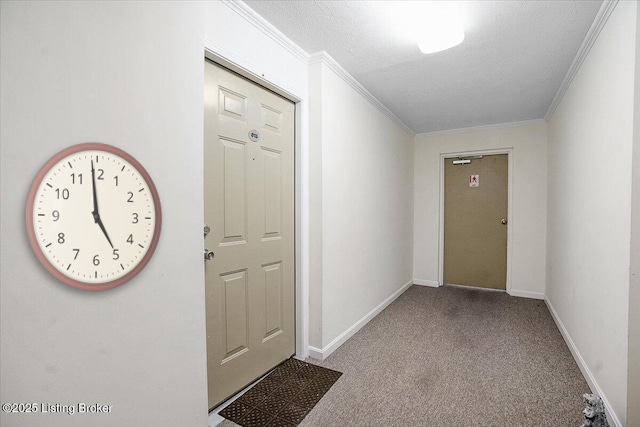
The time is h=4 m=59
